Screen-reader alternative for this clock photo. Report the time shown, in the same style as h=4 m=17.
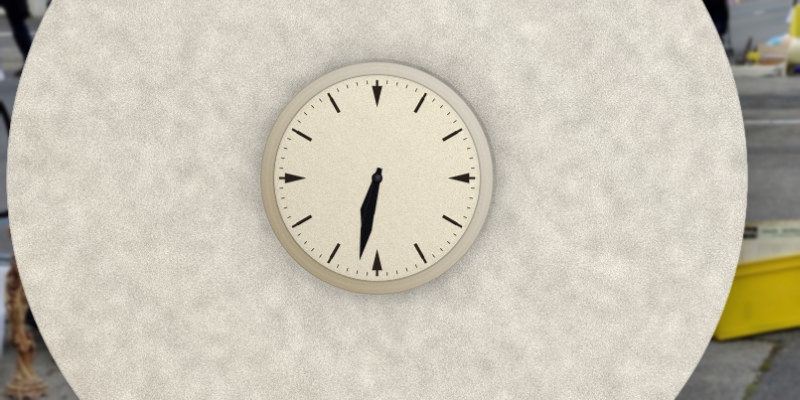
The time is h=6 m=32
